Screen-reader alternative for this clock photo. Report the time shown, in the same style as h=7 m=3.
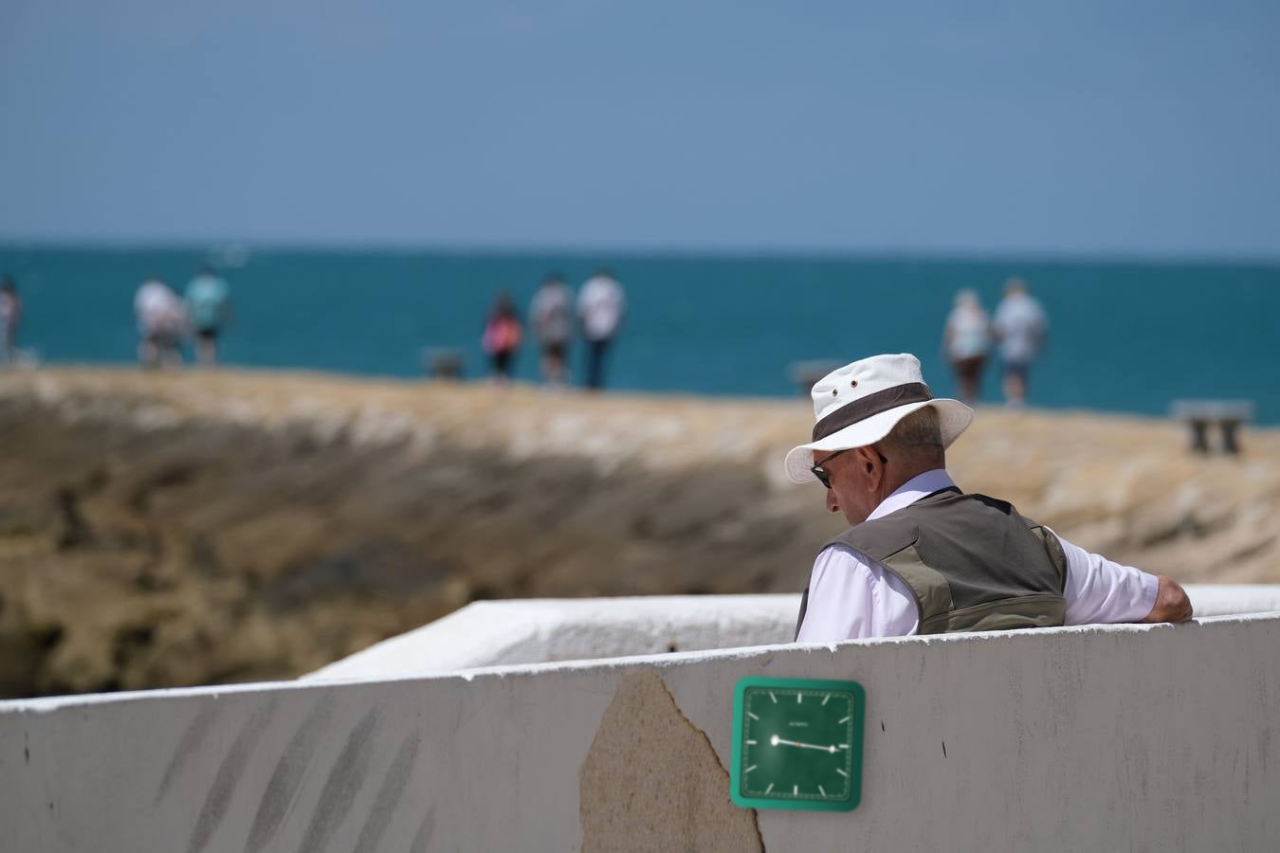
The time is h=9 m=16
